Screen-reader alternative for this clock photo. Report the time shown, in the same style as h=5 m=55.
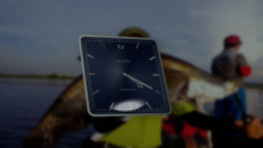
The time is h=4 m=20
